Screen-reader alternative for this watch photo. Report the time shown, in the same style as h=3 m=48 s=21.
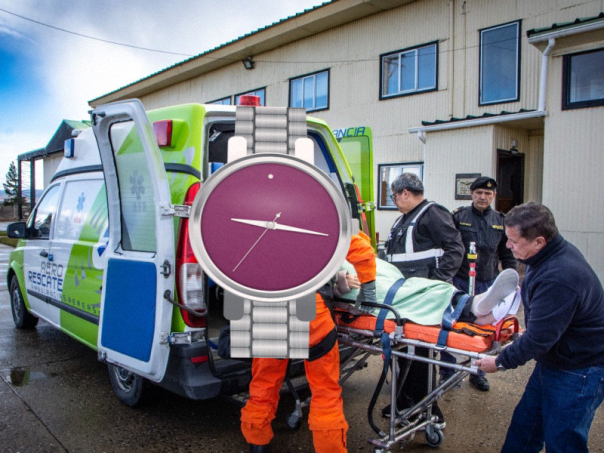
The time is h=9 m=16 s=36
